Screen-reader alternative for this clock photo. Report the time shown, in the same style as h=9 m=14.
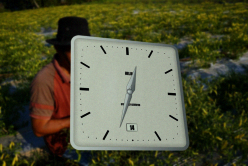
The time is h=12 m=33
